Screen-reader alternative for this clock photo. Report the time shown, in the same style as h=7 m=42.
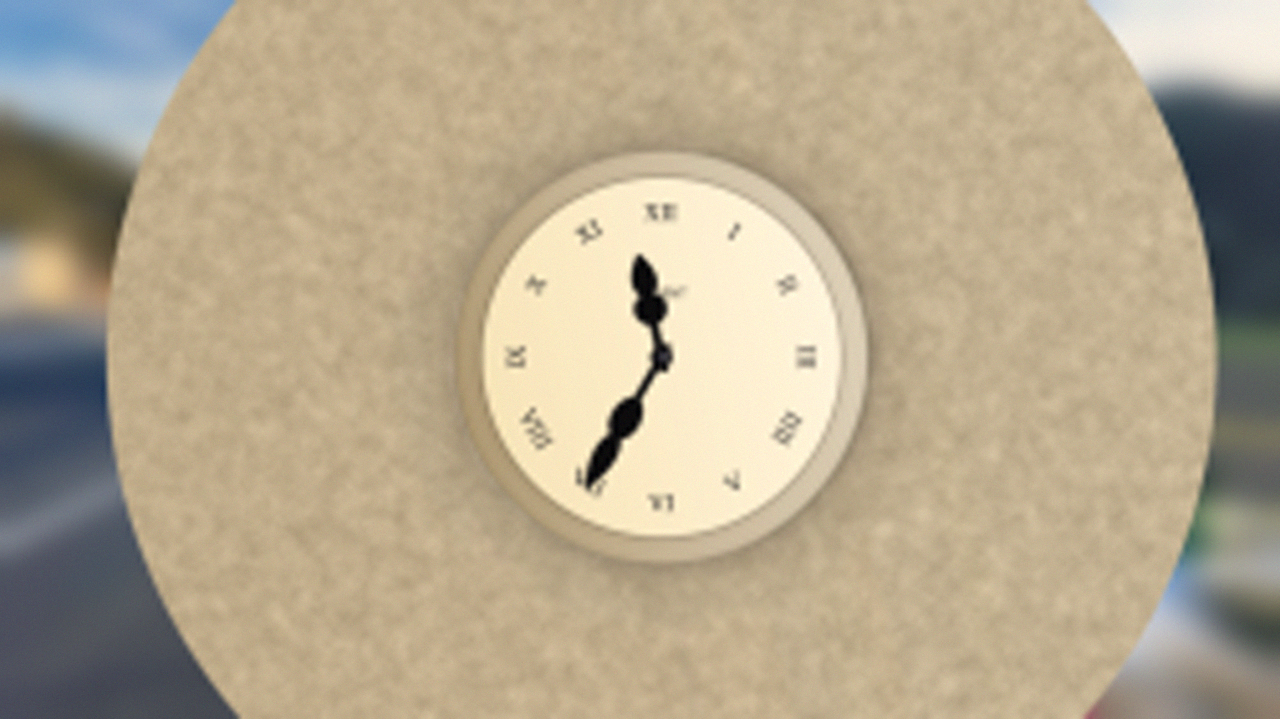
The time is h=11 m=35
